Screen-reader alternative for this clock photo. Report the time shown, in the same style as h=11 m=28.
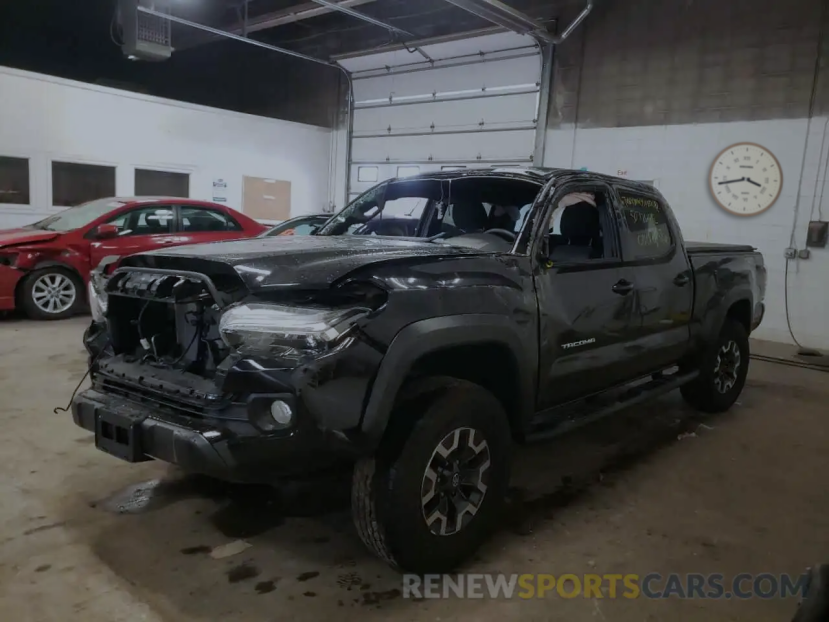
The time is h=3 m=43
